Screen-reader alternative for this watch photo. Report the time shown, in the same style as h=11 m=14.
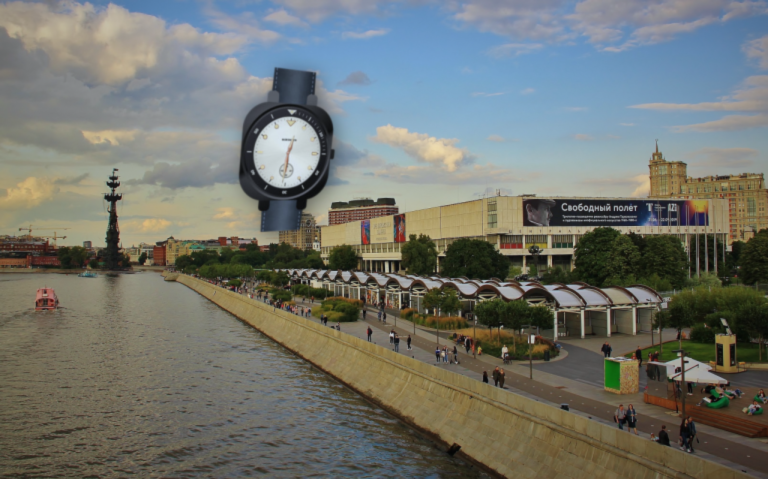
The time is h=12 m=31
